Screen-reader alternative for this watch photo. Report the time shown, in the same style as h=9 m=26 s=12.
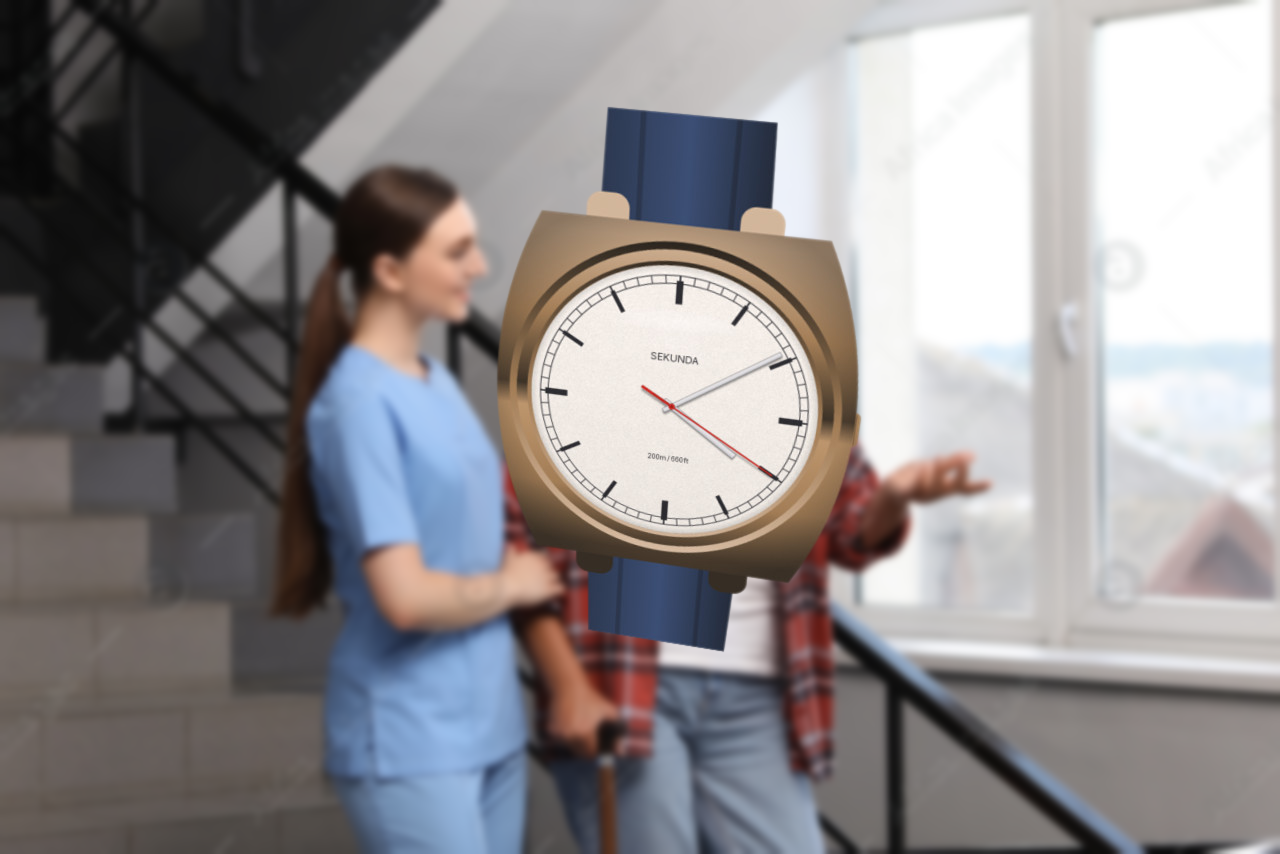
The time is h=4 m=9 s=20
